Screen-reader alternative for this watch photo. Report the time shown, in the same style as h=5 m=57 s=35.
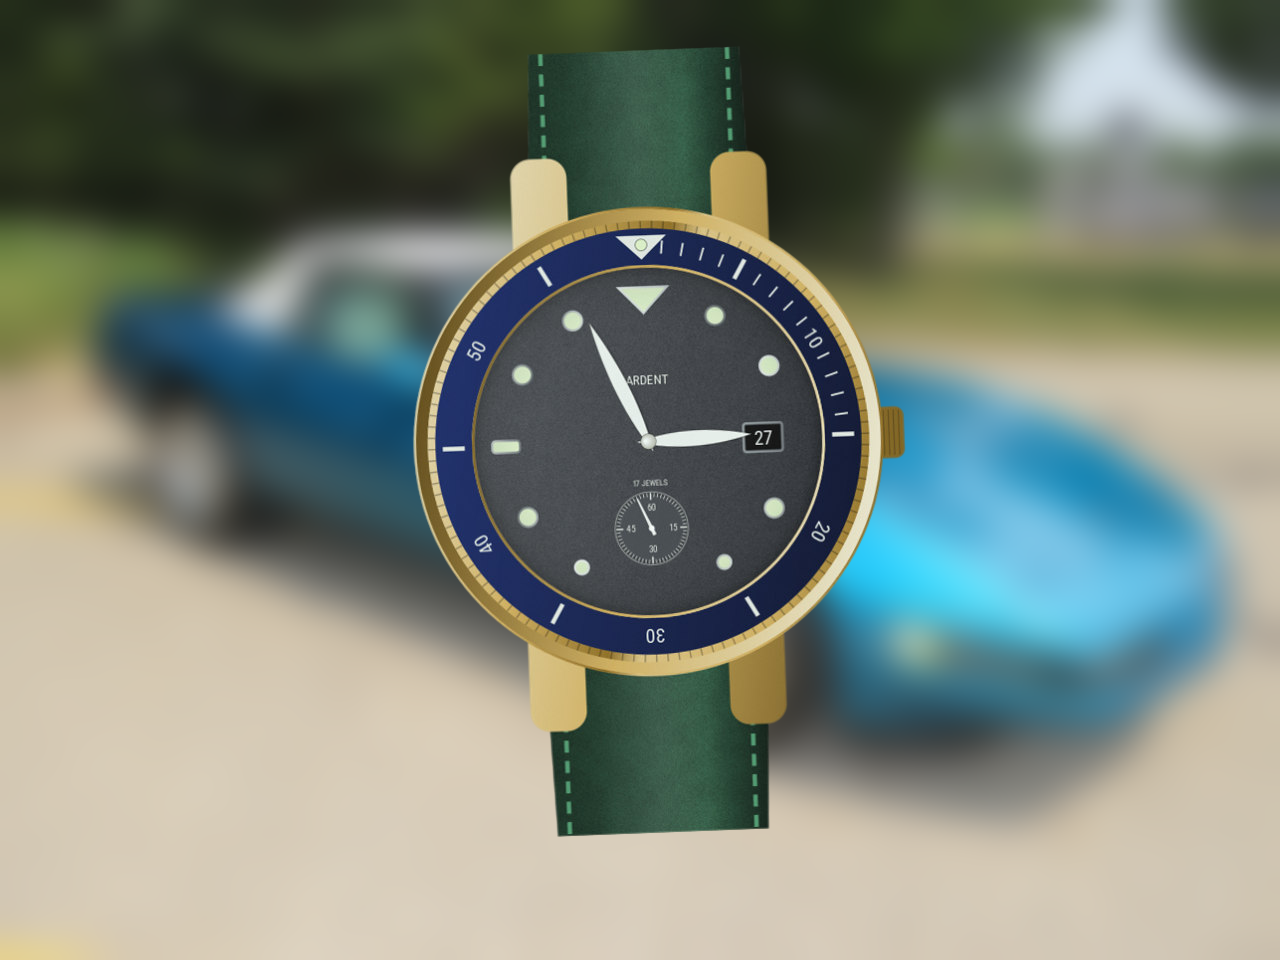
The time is h=2 m=55 s=56
